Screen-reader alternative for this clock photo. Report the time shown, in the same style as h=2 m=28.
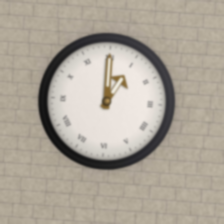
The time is h=1 m=0
